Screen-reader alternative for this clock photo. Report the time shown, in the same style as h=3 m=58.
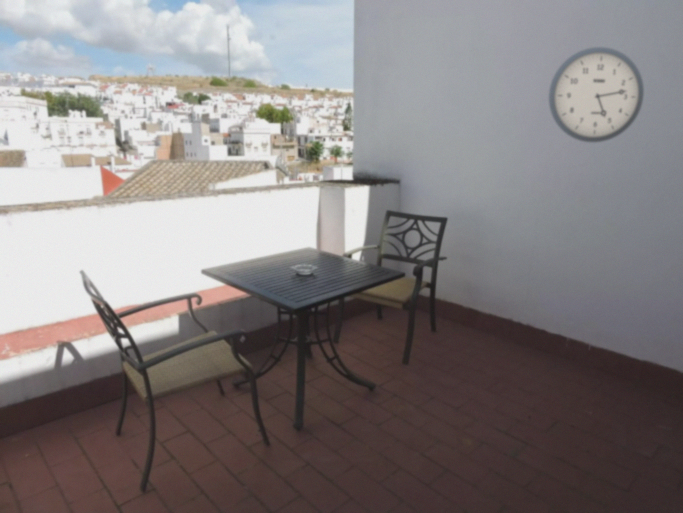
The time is h=5 m=13
